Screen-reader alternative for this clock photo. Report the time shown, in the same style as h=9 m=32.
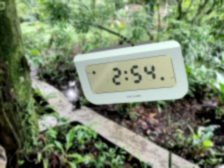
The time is h=2 m=54
